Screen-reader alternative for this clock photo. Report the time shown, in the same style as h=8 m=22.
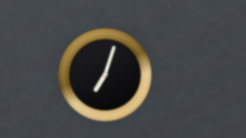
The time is h=7 m=3
